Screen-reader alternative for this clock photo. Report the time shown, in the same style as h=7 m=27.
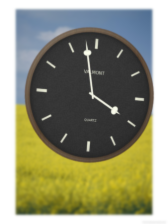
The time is h=3 m=58
